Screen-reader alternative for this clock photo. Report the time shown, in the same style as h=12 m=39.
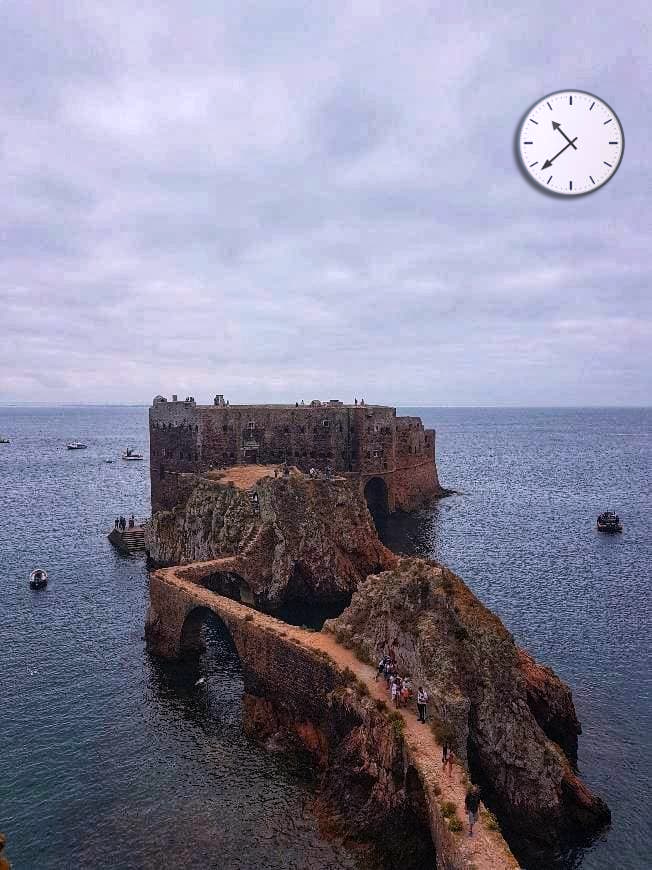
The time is h=10 m=38
